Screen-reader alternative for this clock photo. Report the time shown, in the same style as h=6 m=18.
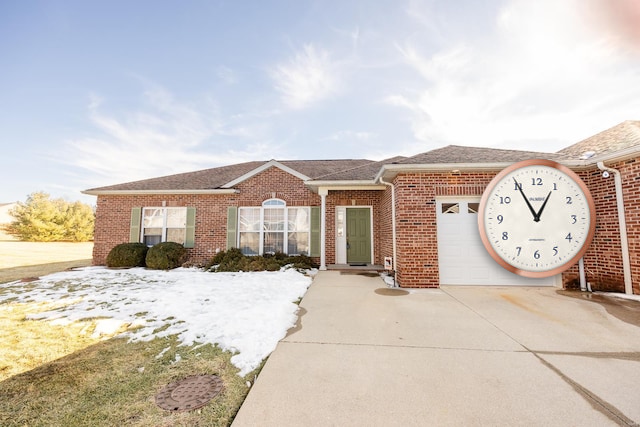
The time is h=12 m=55
